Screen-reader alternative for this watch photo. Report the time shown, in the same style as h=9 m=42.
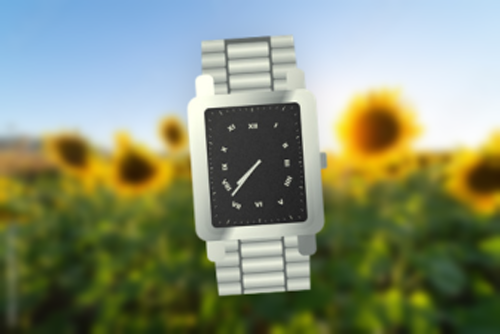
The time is h=7 m=37
